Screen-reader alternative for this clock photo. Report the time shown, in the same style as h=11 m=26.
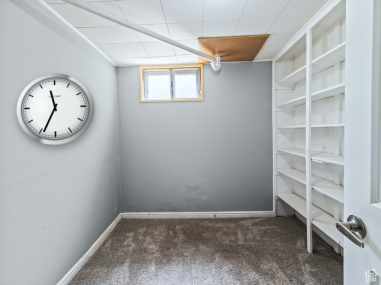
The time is h=11 m=34
